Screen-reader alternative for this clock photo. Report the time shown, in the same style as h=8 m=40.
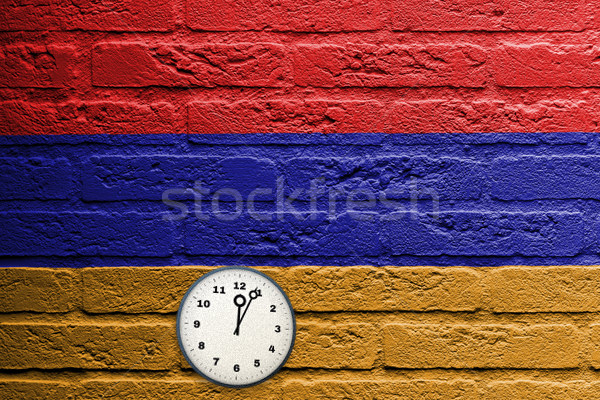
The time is h=12 m=4
